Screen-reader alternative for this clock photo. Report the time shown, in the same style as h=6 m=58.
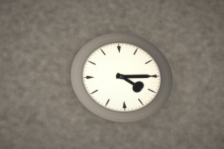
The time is h=4 m=15
